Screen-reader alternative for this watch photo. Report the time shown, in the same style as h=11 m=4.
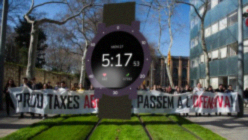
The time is h=5 m=17
